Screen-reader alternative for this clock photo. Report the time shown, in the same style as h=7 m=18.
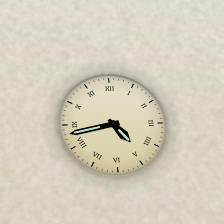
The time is h=4 m=43
